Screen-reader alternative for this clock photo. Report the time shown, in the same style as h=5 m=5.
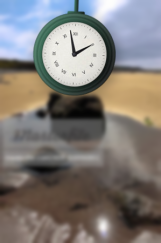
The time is h=1 m=58
